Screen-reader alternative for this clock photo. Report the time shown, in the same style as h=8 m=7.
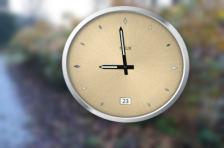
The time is h=8 m=59
